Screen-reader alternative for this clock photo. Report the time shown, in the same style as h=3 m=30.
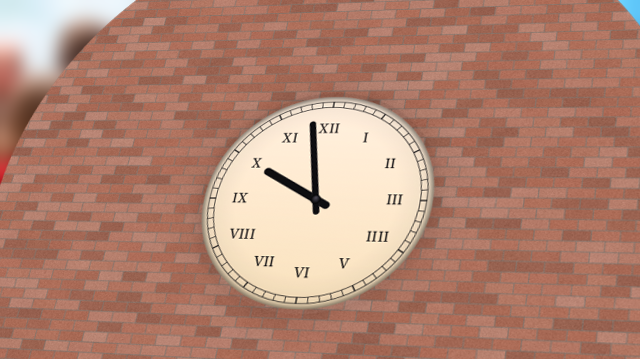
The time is h=9 m=58
